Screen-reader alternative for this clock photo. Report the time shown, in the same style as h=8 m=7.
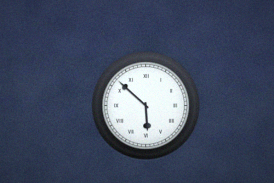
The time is h=5 m=52
